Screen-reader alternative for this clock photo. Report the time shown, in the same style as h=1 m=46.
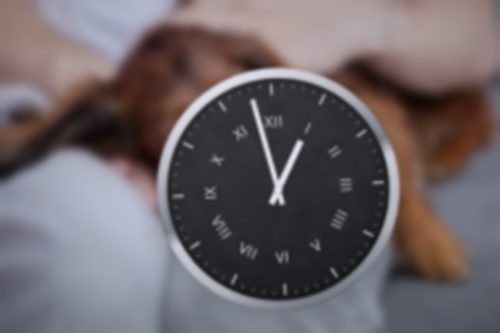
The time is h=12 m=58
